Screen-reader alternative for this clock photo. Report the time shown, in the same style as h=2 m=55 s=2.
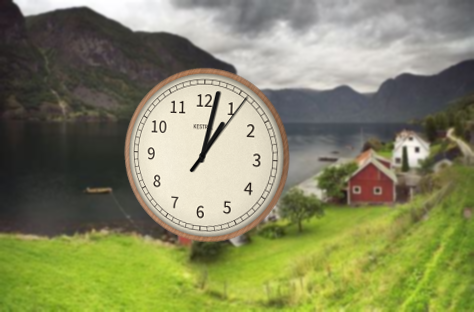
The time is h=1 m=2 s=6
